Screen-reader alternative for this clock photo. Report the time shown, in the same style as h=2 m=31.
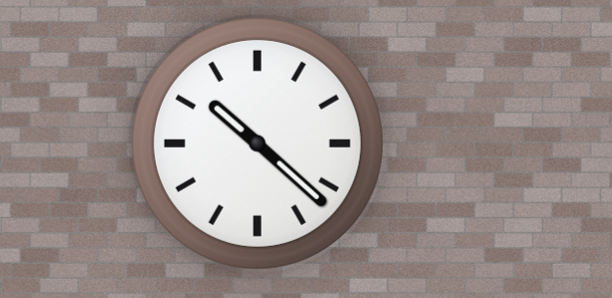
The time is h=10 m=22
